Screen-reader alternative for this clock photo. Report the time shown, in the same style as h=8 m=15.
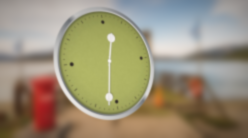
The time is h=12 m=32
